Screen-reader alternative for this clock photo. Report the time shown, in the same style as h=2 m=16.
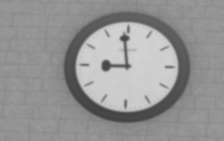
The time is h=8 m=59
